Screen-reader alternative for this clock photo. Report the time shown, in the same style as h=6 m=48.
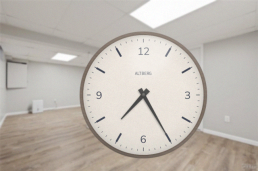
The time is h=7 m=25
